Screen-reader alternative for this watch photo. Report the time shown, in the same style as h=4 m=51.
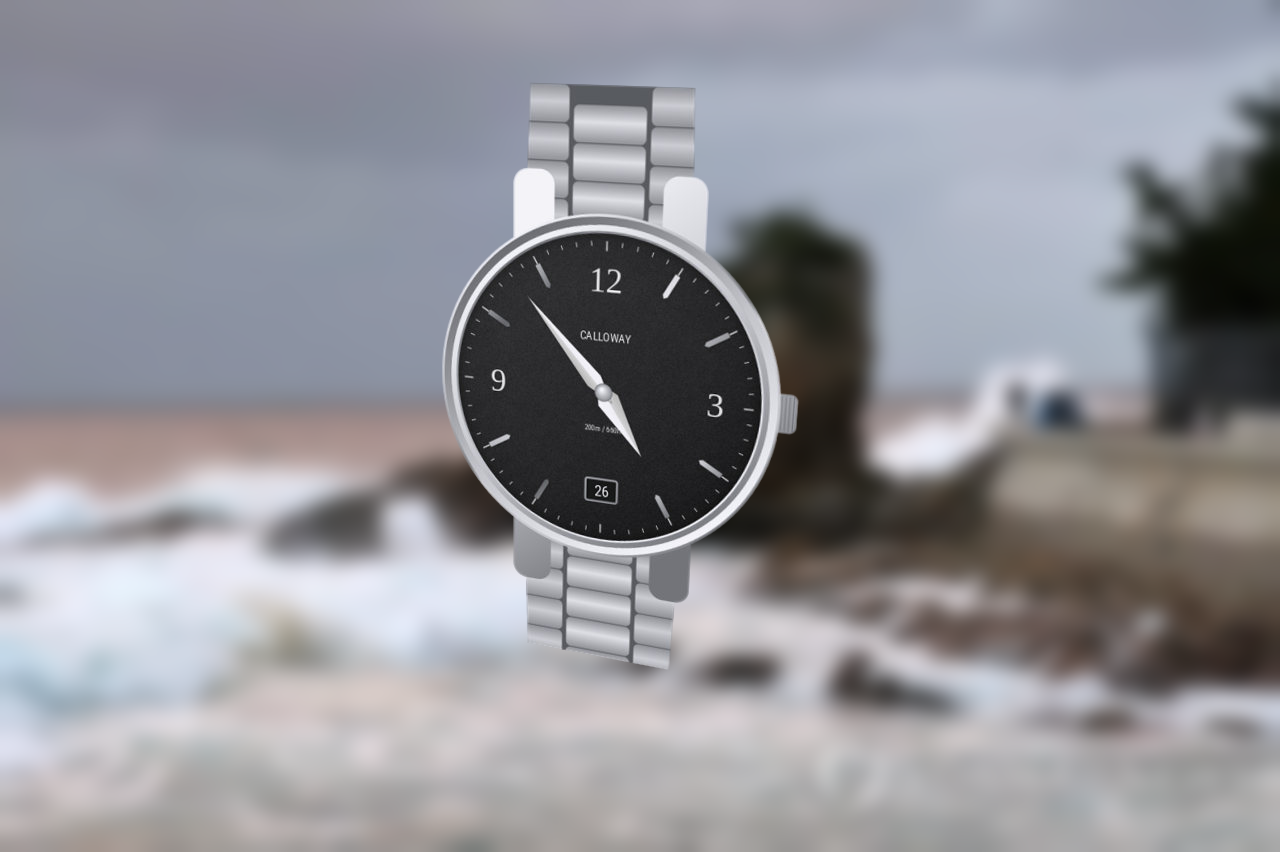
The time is h=4 m=53
